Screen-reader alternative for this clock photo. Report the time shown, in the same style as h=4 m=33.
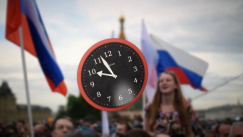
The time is h=9 m=57
